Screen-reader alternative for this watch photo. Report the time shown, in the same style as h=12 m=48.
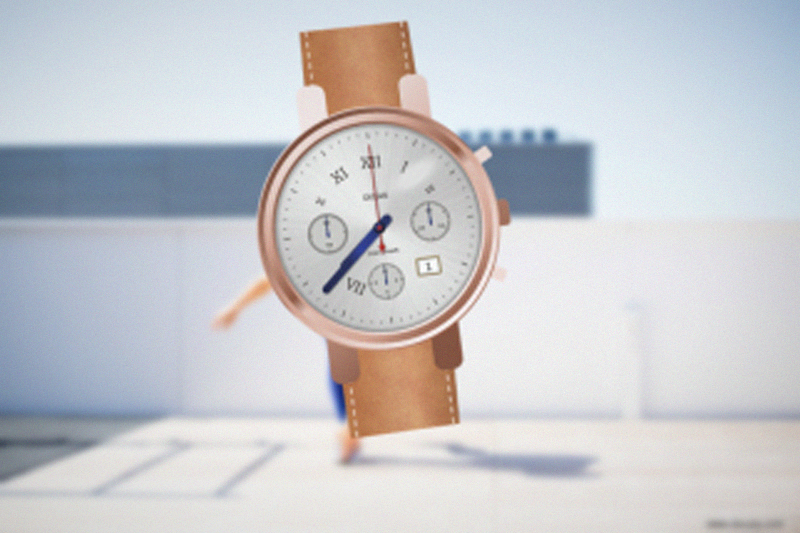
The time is h=7 m=38
